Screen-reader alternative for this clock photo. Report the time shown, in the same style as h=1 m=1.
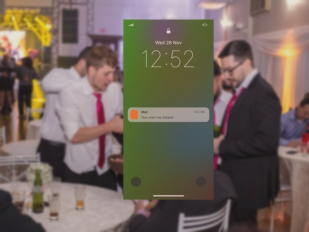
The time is h=12 m=52
